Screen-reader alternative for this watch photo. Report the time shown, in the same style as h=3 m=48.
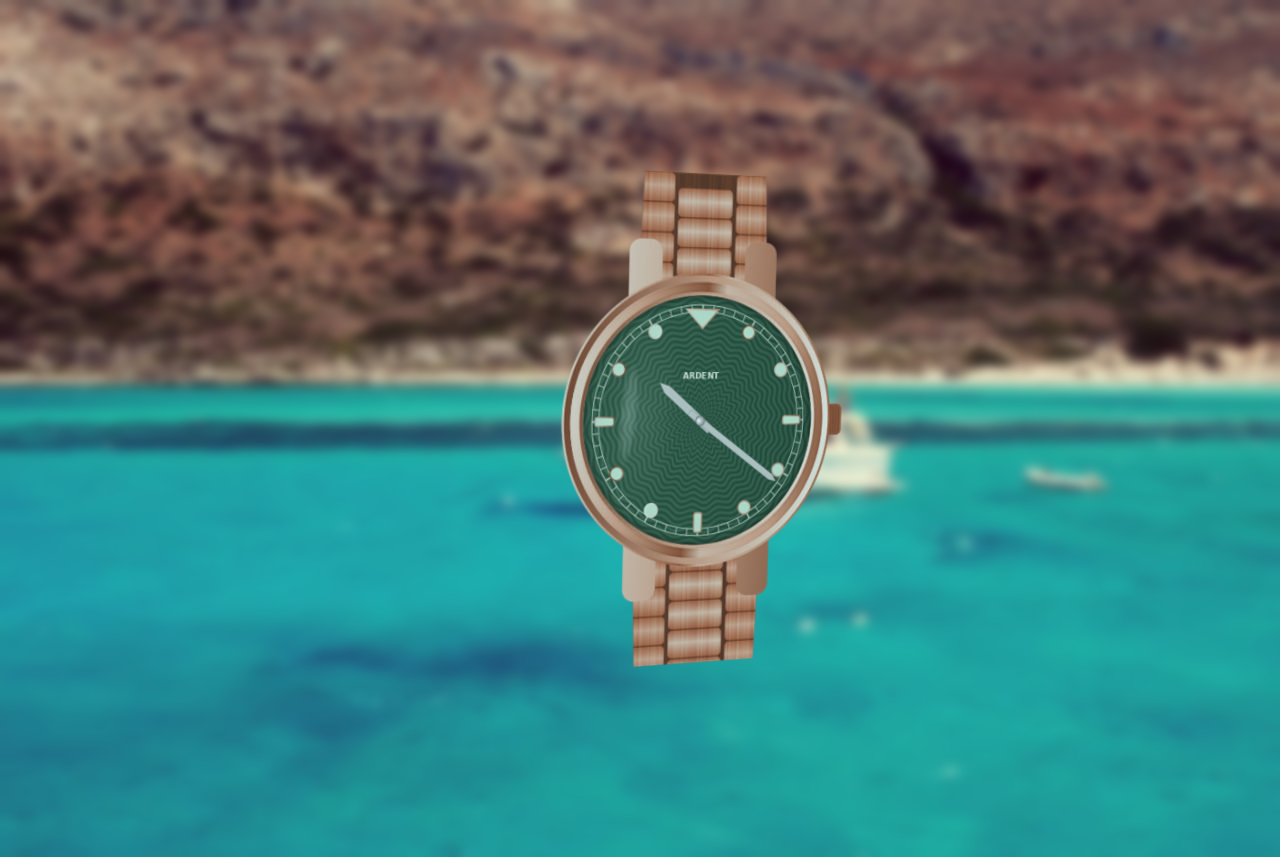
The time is h=10 m=21
